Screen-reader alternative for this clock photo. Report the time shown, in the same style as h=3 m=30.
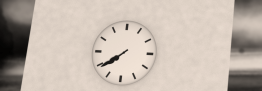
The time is h=7 m=39
